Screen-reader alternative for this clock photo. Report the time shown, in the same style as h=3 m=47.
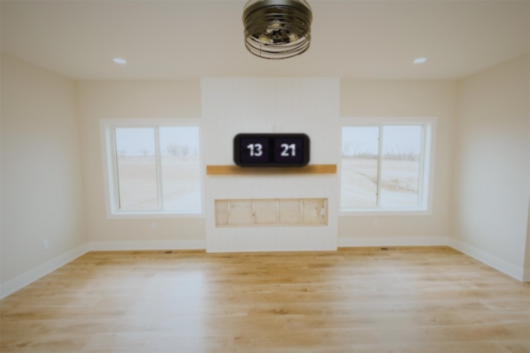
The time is h=13 m=21
